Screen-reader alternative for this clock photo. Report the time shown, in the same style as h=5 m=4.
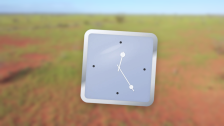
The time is h=12 m=24
